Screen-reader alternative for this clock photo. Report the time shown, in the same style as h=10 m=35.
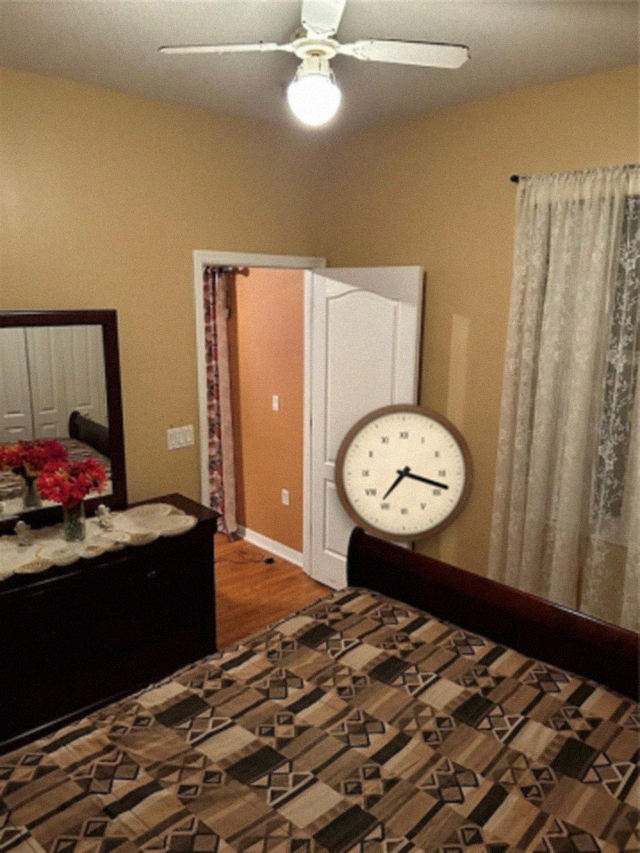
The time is h=7 m=18
